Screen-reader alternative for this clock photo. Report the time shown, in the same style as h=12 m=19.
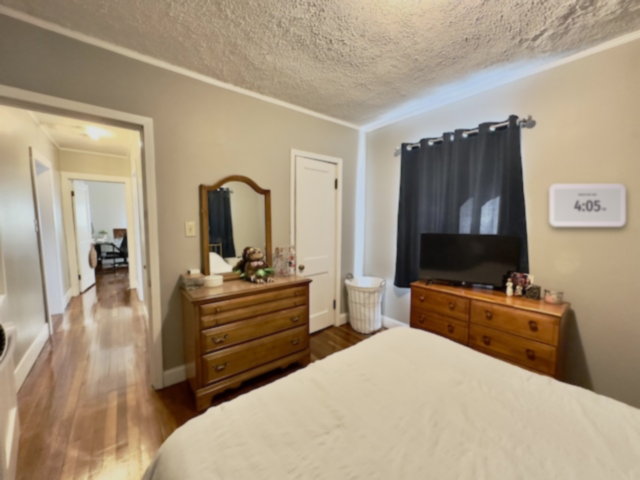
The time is h=4 m=5
